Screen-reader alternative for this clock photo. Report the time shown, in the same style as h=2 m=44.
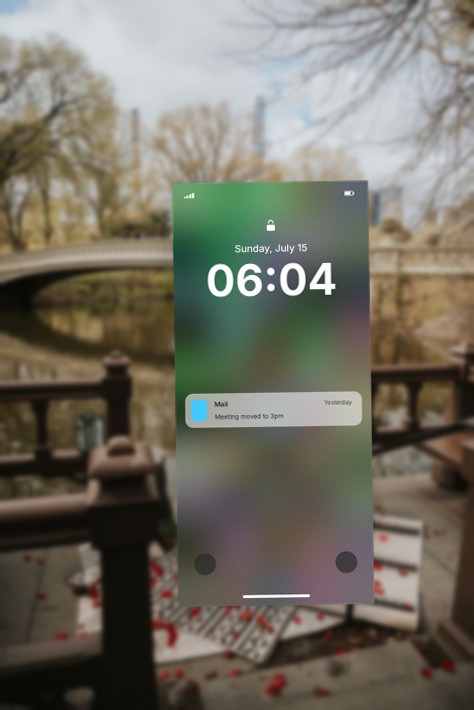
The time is h=6 m=4
